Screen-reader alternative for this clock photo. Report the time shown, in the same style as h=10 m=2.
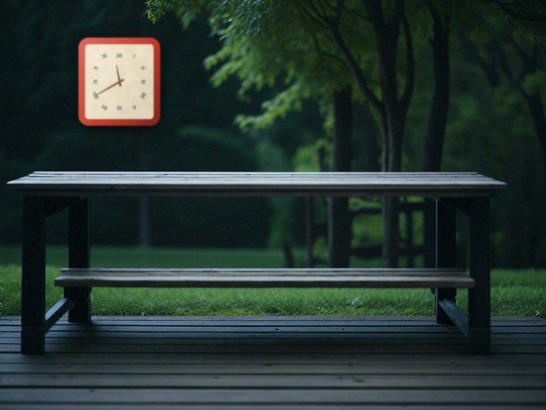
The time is h=11 m=40
